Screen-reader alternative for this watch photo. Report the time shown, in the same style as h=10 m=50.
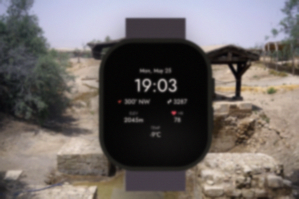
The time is h=19 m=3
